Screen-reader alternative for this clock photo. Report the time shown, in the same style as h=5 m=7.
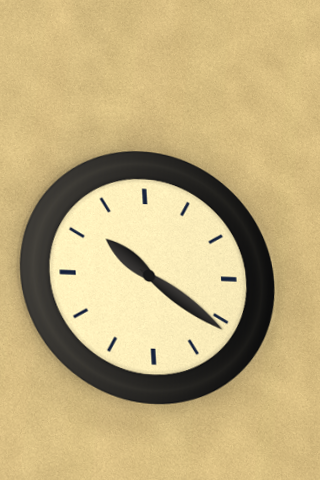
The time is h=10 m=21
